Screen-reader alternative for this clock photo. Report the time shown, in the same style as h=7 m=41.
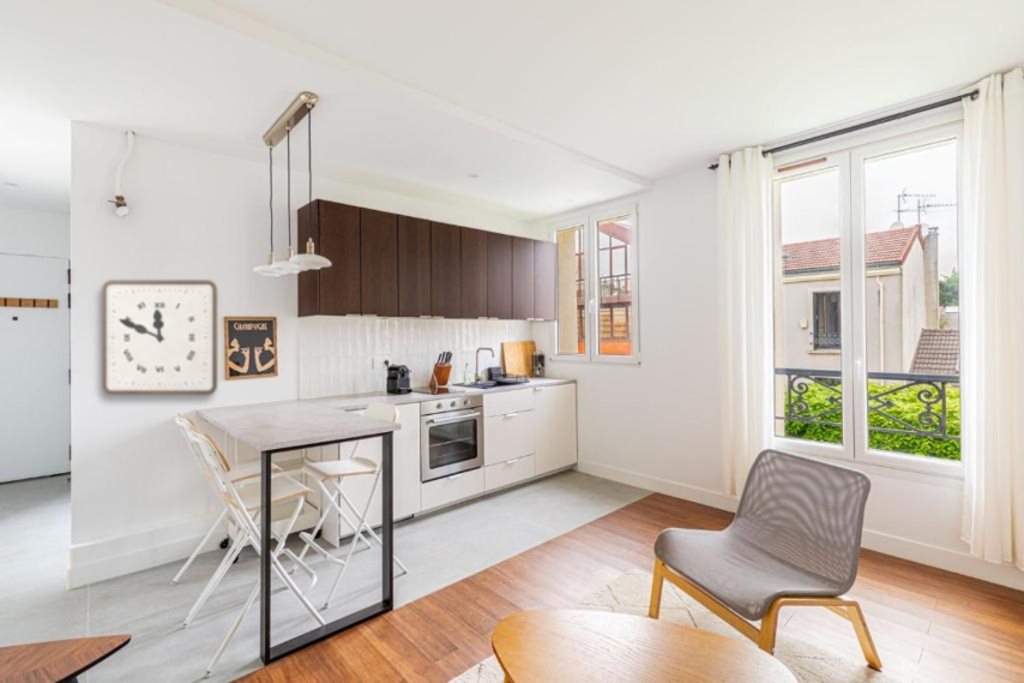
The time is h=11 m=49
